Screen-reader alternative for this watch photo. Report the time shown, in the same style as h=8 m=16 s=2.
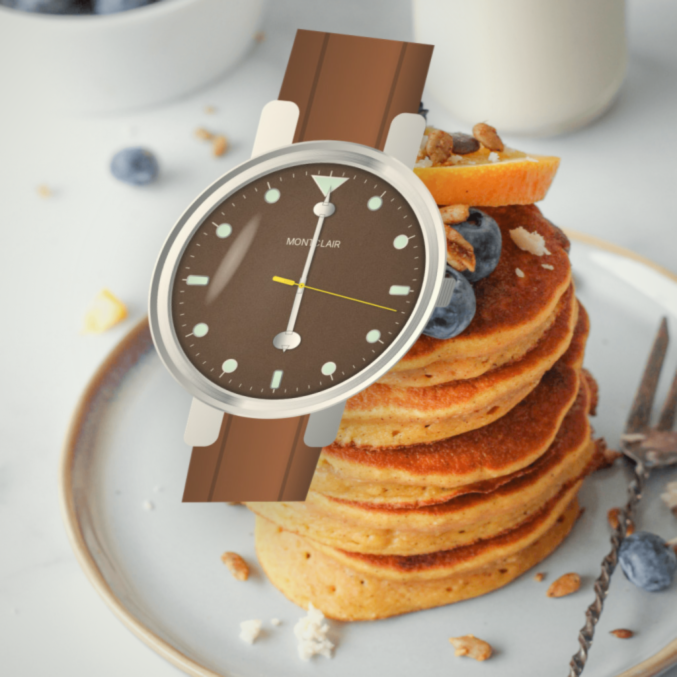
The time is h=6 m=0 s=17
